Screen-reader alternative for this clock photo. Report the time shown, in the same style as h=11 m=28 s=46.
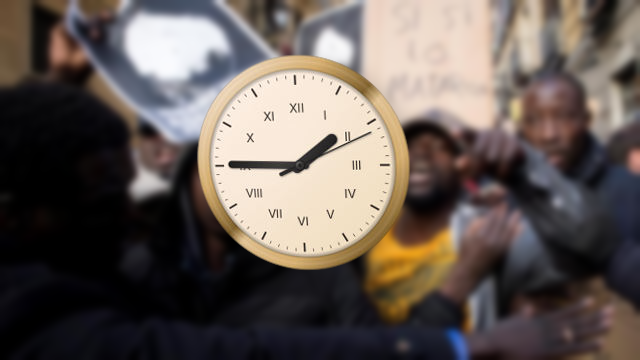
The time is h=1 m=45 s=11
